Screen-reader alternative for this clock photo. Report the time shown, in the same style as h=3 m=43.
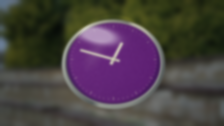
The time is h=12 m=48
